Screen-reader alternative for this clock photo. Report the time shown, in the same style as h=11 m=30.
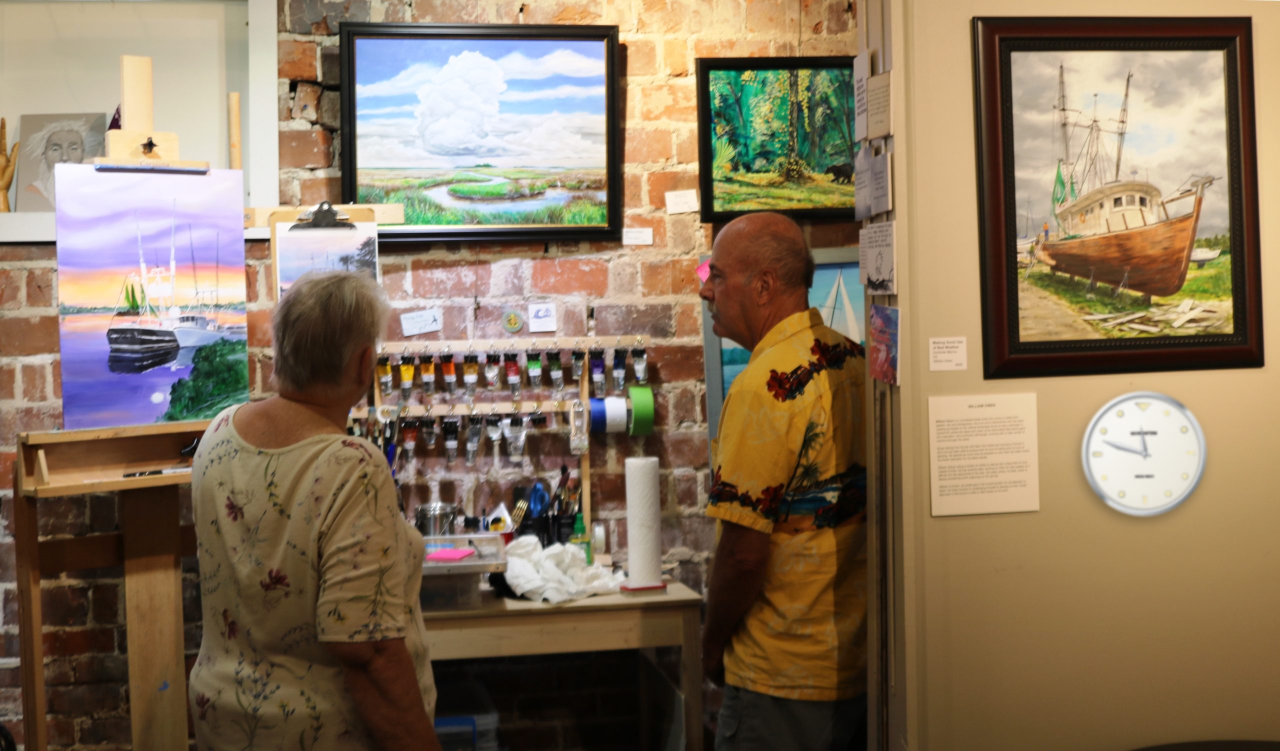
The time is h=11 m=48
